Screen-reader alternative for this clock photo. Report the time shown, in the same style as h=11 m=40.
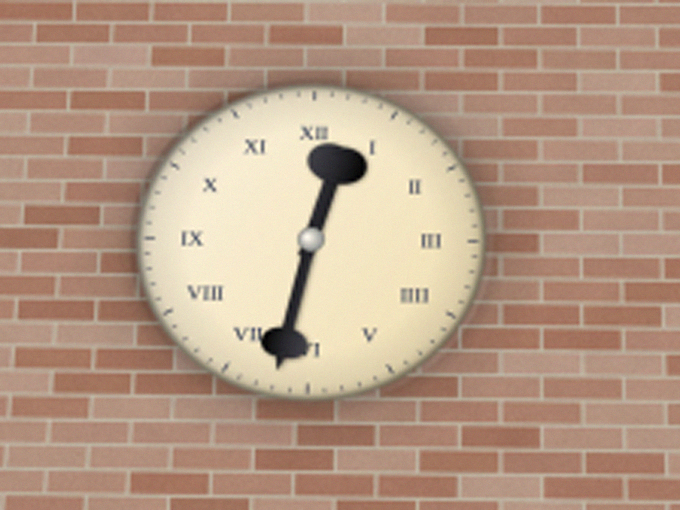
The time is h=12 m=32
